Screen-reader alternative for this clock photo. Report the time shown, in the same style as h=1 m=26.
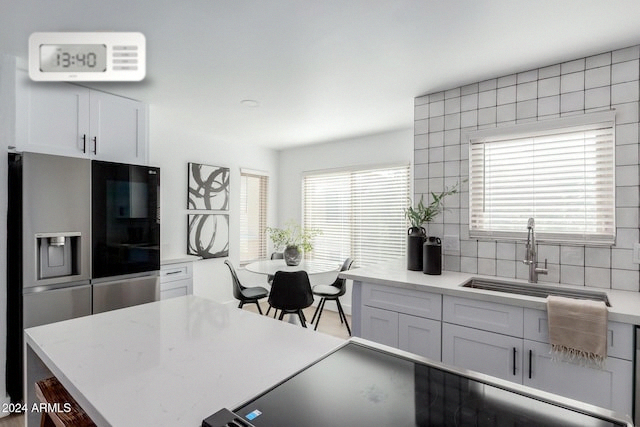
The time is h=13 m=40
